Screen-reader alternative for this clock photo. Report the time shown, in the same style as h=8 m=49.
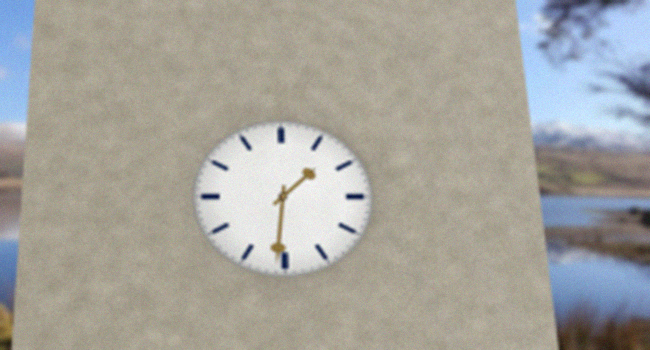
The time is h=1 m=31
